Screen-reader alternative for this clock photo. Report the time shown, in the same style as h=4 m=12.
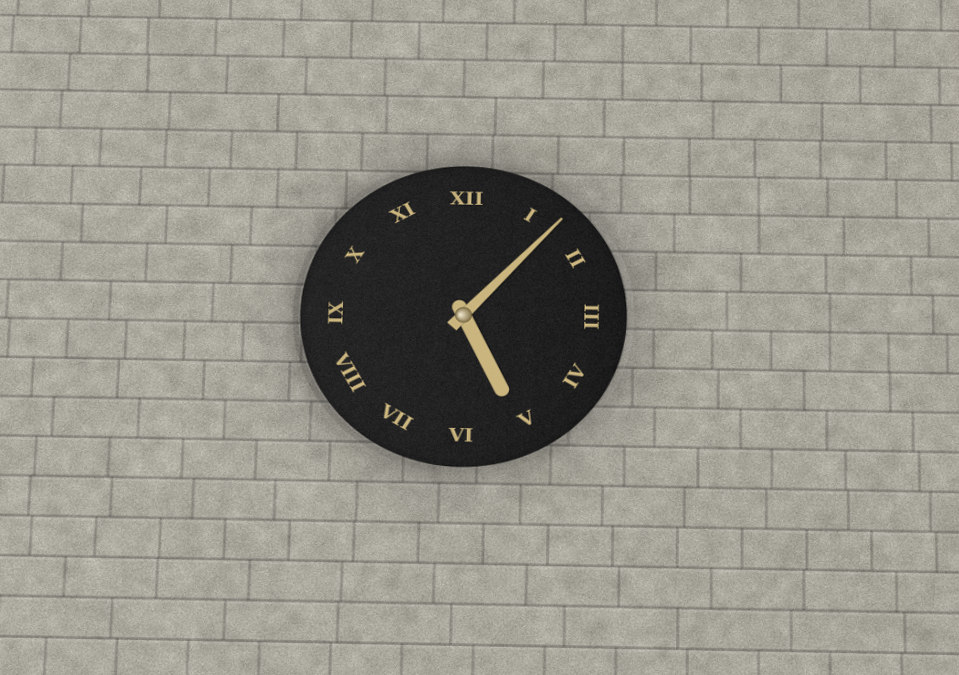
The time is h=5 m=7
